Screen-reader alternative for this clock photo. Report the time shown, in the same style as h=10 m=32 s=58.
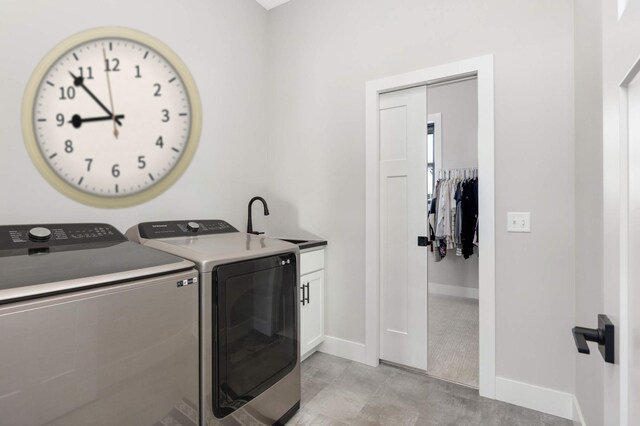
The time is h=8 m=52 s=59
